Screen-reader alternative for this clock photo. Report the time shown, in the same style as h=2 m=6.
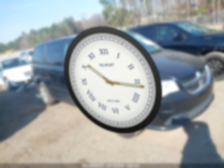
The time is h=10 m=16
